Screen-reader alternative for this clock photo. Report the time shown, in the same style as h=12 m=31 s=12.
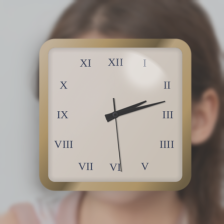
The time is h=2 m=12 s=29
